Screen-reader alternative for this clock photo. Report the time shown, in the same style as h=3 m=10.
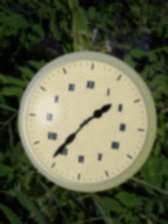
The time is h=1 m=36
